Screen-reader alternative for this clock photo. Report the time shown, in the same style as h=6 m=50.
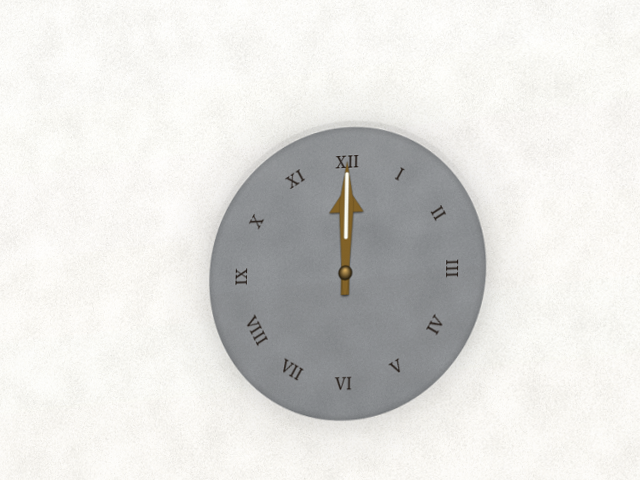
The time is h=12 m=0
